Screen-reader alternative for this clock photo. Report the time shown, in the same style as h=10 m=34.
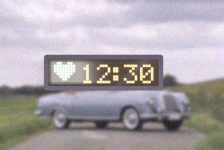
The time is h=12 m=30
